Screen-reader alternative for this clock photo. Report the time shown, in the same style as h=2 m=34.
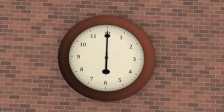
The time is h=6 m=0
